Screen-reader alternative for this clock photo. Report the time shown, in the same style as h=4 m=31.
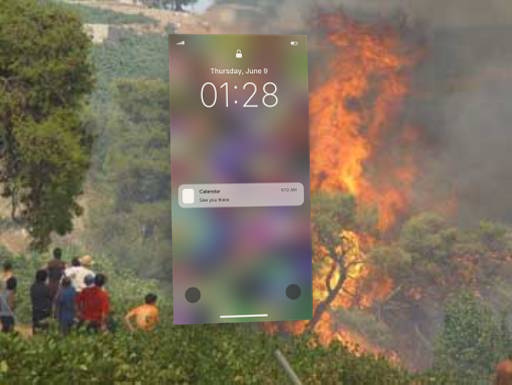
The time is h=1 m=28
